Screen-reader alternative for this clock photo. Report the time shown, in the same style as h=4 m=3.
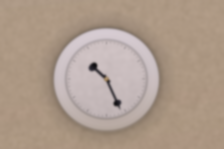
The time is h=10 m=26
